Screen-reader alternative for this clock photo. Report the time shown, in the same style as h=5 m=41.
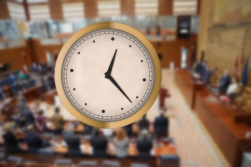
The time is h=12 m=22
